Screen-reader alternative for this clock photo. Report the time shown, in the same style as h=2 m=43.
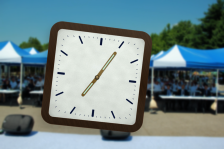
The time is h=7 m=5
